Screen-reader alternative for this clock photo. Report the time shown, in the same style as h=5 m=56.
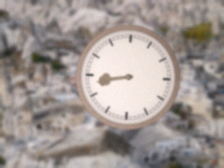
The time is h=8 m=43
